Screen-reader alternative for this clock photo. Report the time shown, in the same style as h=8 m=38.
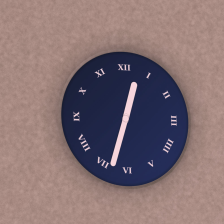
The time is h=12 m=33
